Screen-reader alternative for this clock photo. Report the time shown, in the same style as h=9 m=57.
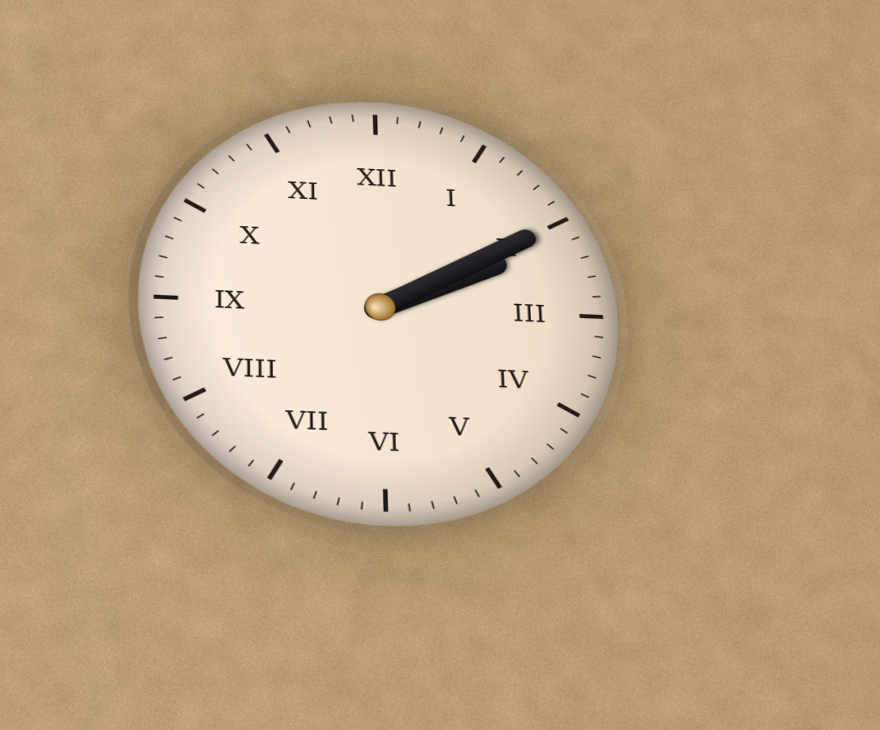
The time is h=2 m=10
